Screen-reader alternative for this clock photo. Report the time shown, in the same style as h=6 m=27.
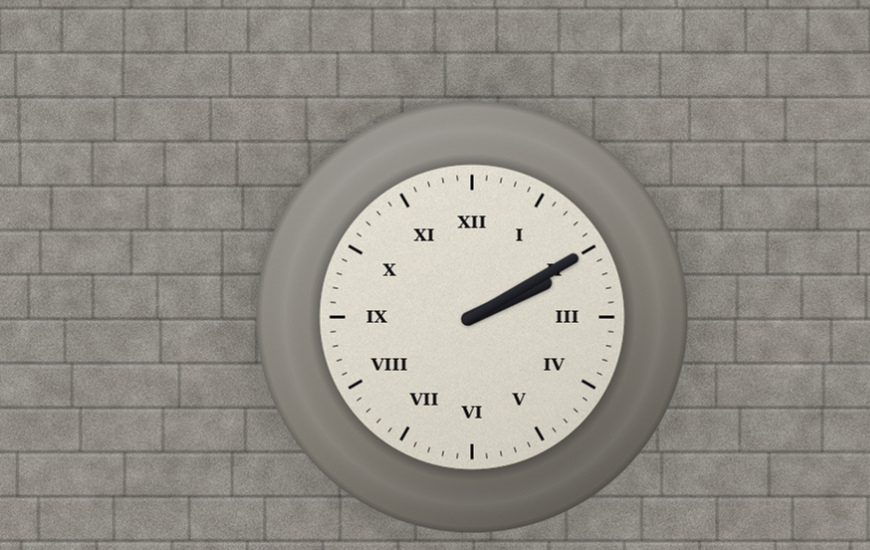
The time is h=2 m=10
